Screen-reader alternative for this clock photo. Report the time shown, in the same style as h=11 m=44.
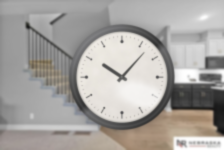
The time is h=10 m=7
